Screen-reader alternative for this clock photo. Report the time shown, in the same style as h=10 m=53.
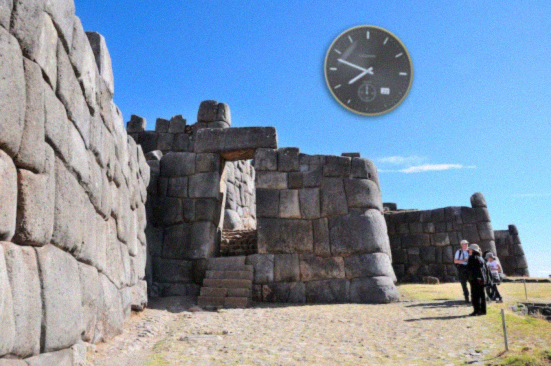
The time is h=7 m=48
